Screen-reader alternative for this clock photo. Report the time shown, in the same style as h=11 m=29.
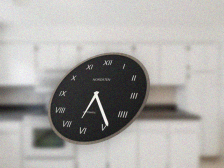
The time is h=6 m=24
